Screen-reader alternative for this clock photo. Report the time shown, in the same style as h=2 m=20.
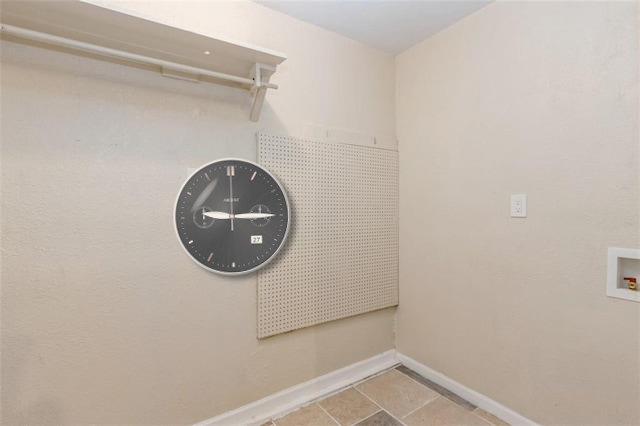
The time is h=9 m=15
